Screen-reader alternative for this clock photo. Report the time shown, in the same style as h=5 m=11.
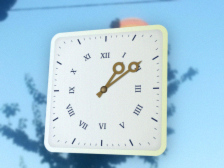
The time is h=1 m=9
